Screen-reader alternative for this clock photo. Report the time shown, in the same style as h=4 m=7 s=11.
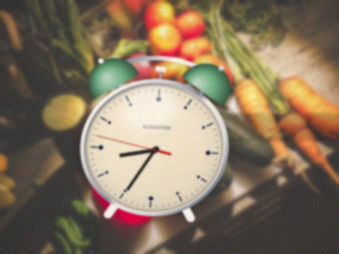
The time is h=8 m=34 s=47
